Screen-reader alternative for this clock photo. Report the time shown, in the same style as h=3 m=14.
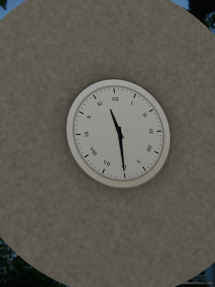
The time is h=11 m=30
